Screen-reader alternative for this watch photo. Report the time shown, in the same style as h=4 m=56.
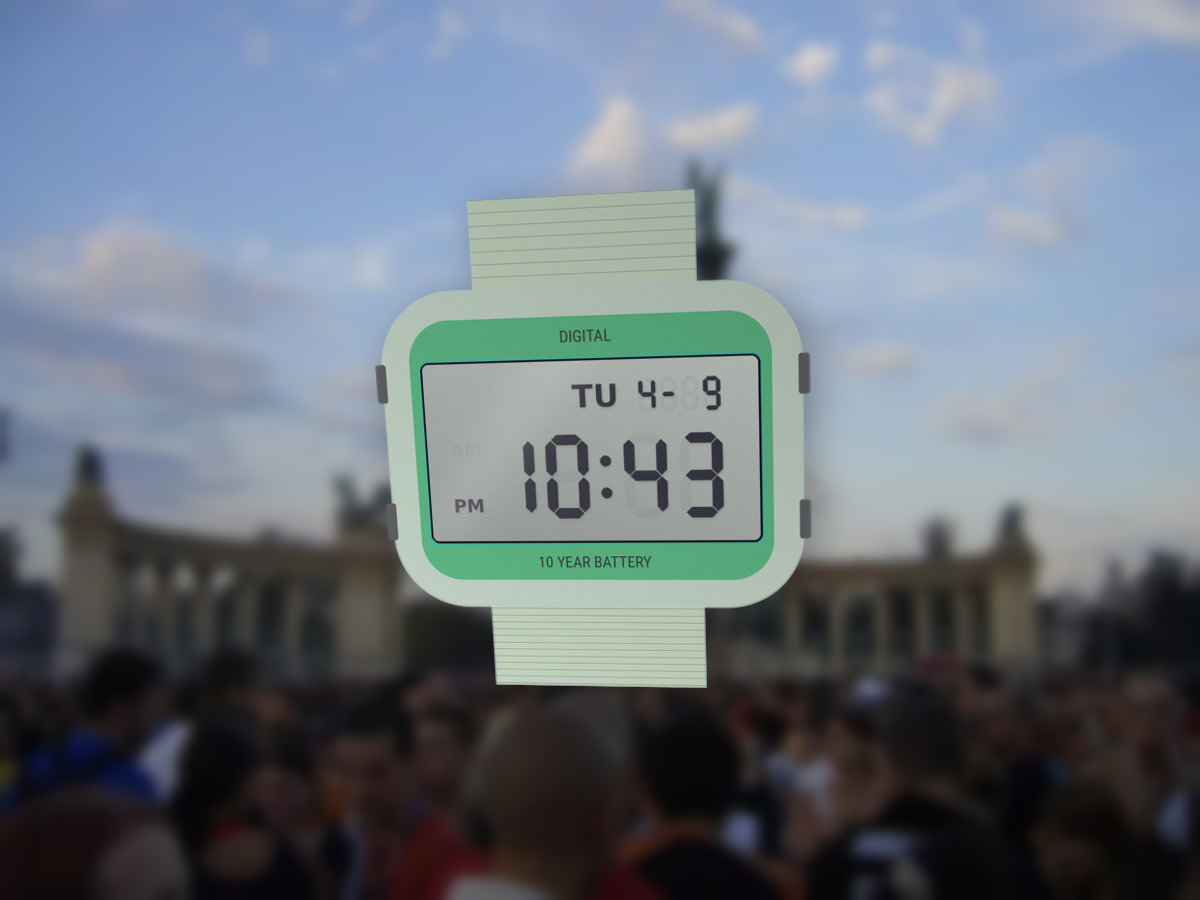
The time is h=10 m=43
